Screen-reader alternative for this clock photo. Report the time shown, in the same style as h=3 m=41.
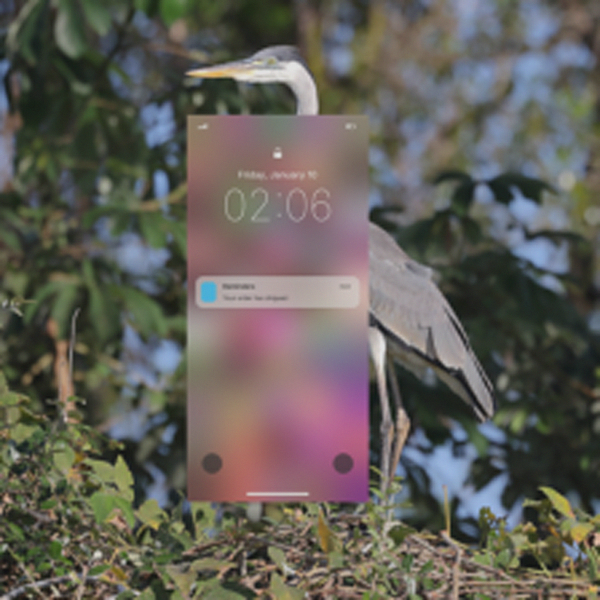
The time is h=2 m=6
